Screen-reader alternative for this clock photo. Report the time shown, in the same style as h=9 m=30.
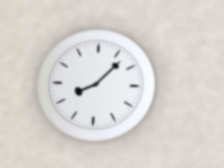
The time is h=8 m=7
